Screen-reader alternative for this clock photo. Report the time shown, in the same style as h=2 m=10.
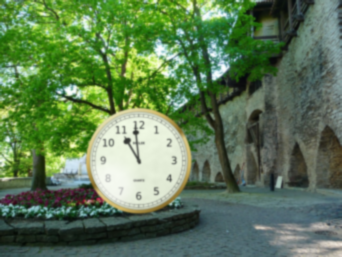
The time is h=10 m=59
